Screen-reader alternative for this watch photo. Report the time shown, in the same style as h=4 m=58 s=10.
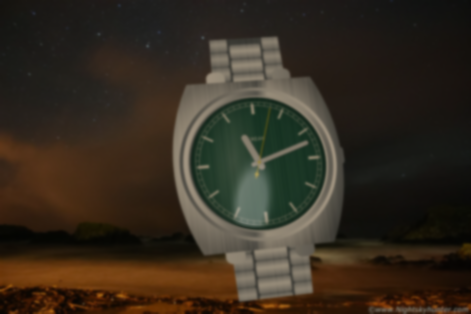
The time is h=11 m=12 s=3
